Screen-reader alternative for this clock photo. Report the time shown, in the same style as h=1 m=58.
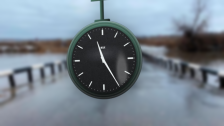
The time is h=11 m=25
